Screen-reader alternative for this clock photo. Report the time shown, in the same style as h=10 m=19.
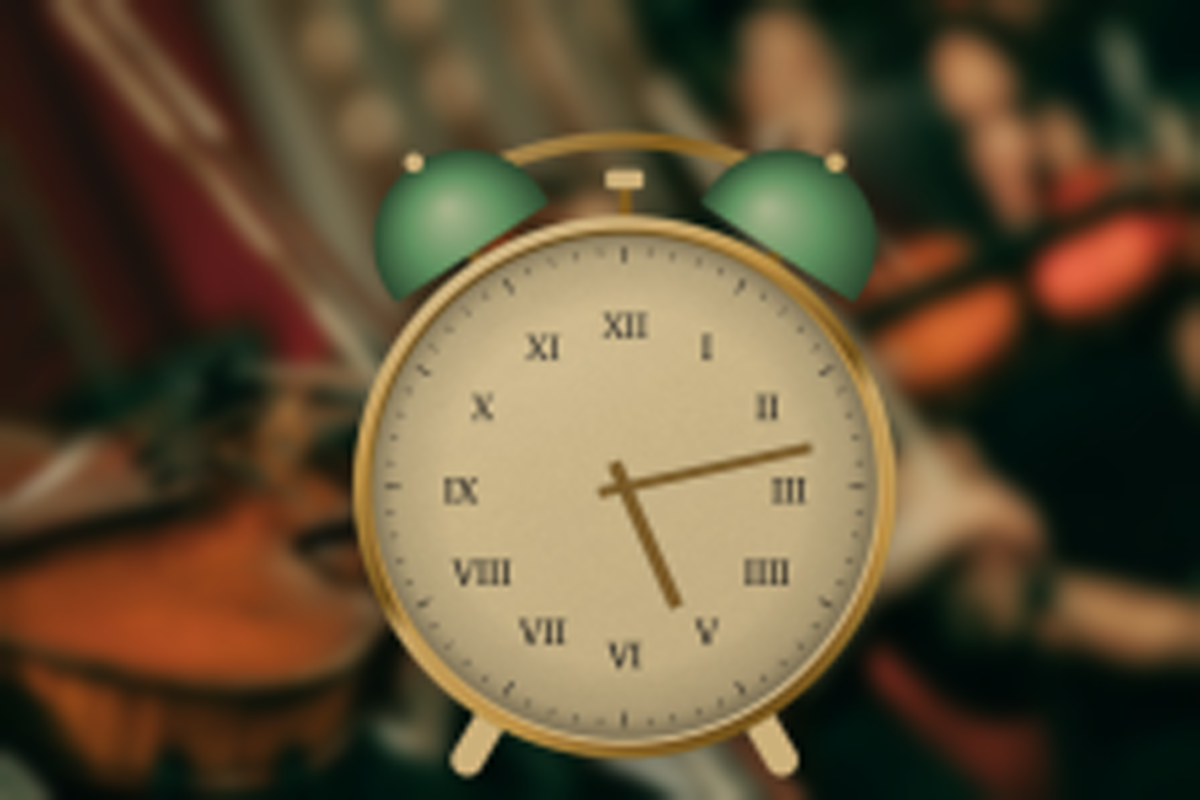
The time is h=5 m=13
